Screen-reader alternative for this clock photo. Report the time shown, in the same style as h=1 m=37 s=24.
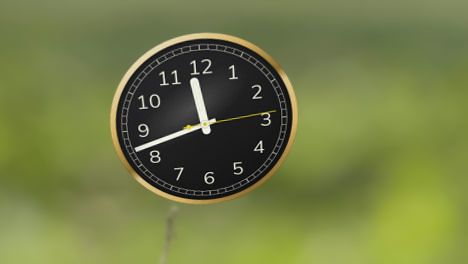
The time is h=11 m=42 s=14
